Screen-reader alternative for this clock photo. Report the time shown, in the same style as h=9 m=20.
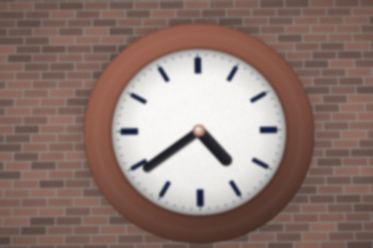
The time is h=4 m=39
